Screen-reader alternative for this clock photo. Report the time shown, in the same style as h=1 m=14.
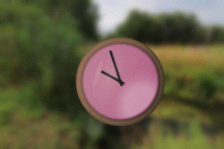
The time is h=9 m=57
